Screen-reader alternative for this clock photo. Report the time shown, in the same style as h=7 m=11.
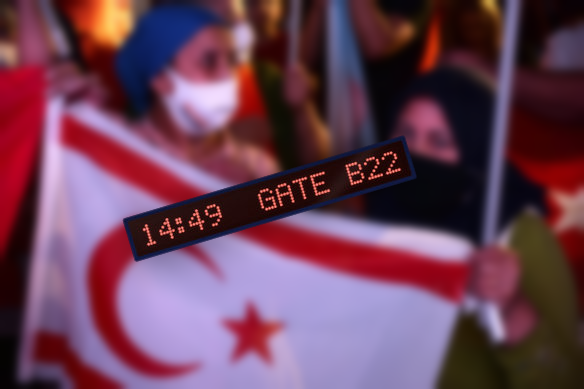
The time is h=14 m=49
